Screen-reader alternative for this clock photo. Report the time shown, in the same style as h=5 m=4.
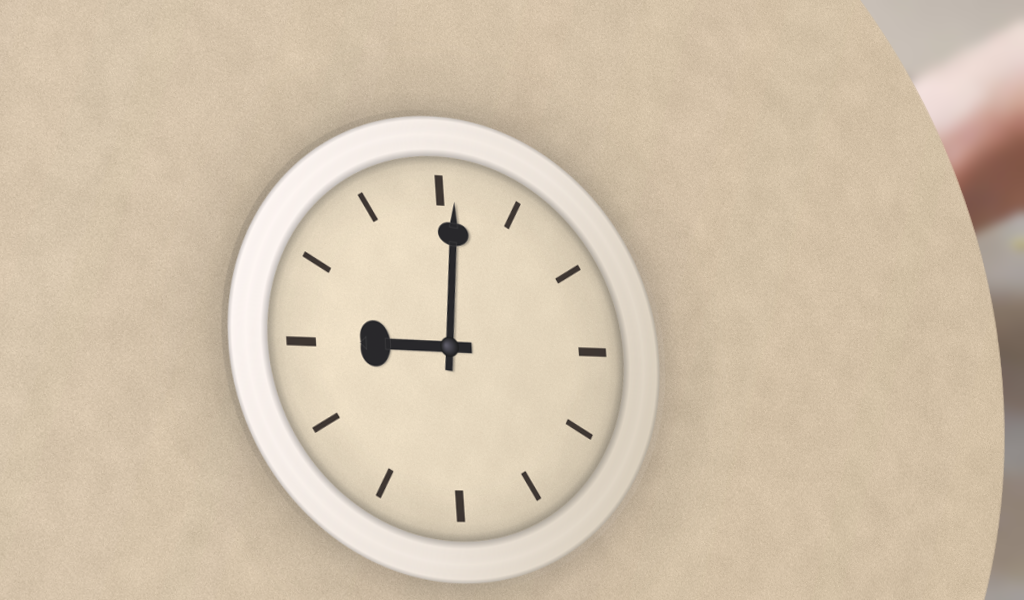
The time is h=9 m=1
